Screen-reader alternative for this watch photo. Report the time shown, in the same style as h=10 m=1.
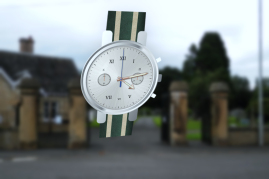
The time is h=4 m=13
